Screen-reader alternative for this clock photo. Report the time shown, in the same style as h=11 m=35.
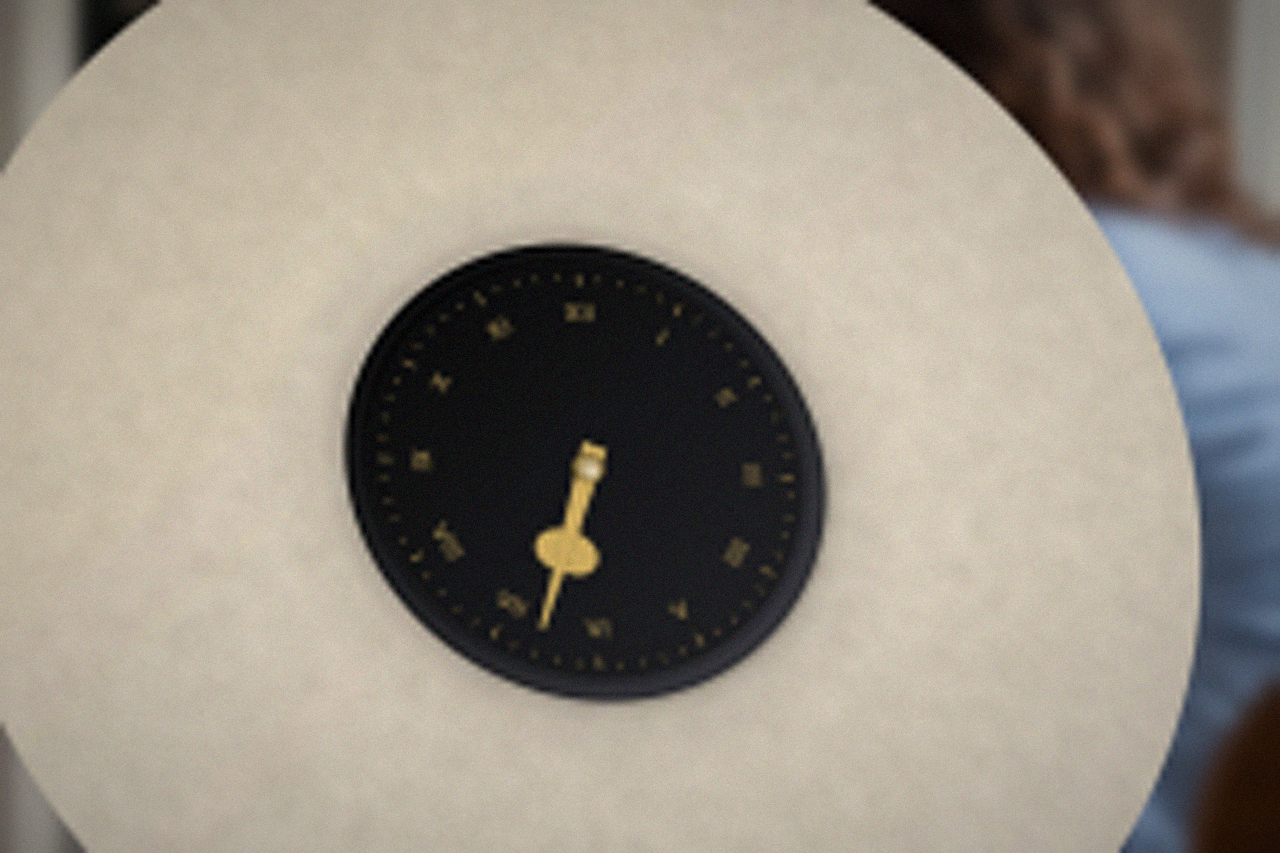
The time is h=6 m=33
